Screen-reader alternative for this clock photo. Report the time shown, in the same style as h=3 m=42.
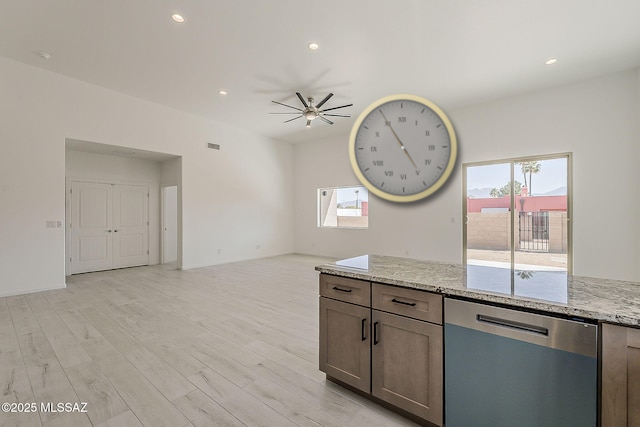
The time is h=4 m=55
